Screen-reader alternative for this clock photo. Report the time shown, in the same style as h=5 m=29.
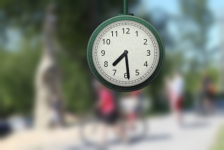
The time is h=7 m=29
